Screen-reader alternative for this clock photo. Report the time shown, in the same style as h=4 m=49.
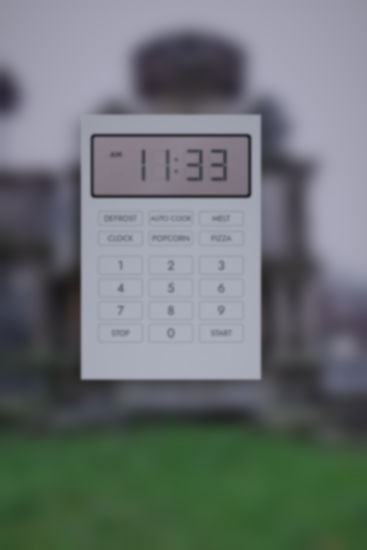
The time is h=11 m=33
